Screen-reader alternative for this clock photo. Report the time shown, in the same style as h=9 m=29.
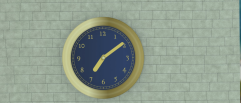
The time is h=7 m=9
